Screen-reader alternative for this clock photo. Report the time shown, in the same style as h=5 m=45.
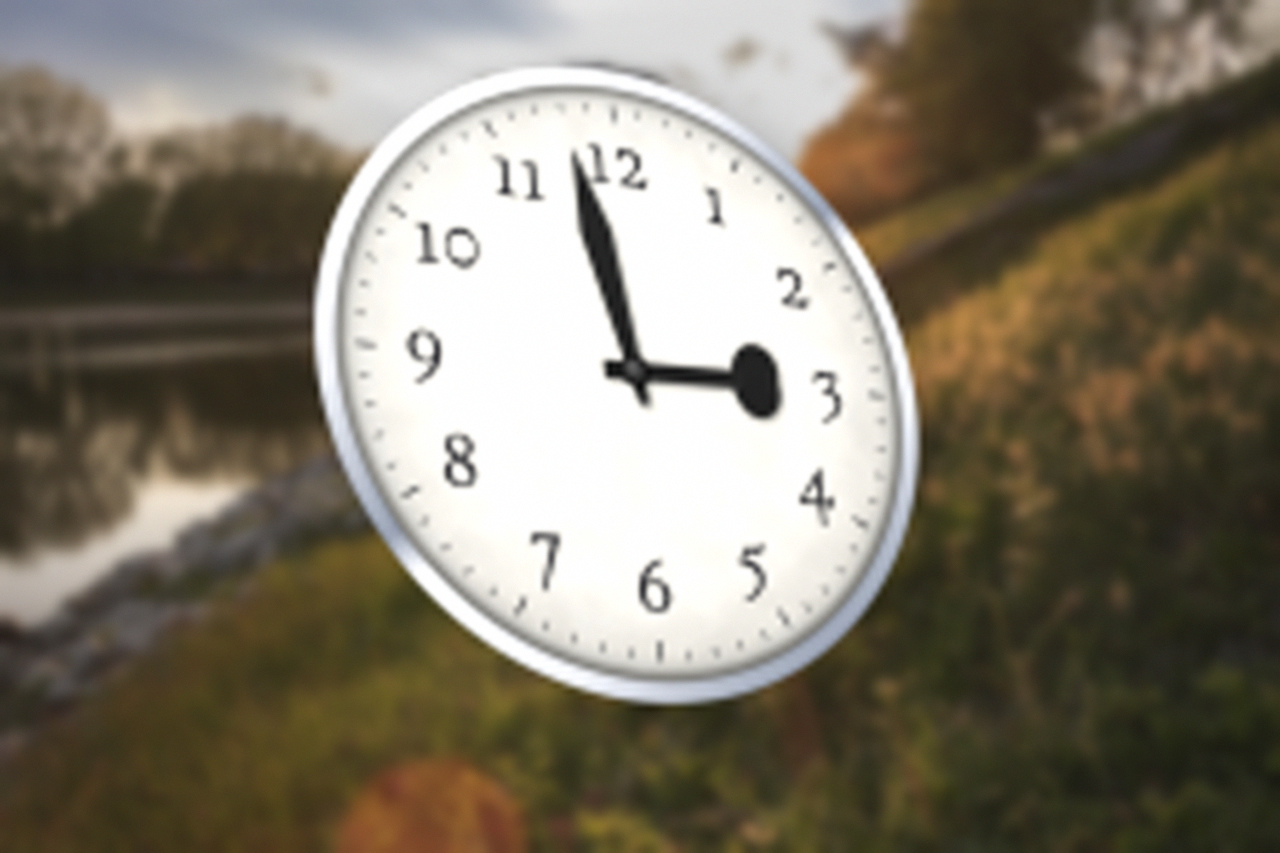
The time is h=2 m=58
